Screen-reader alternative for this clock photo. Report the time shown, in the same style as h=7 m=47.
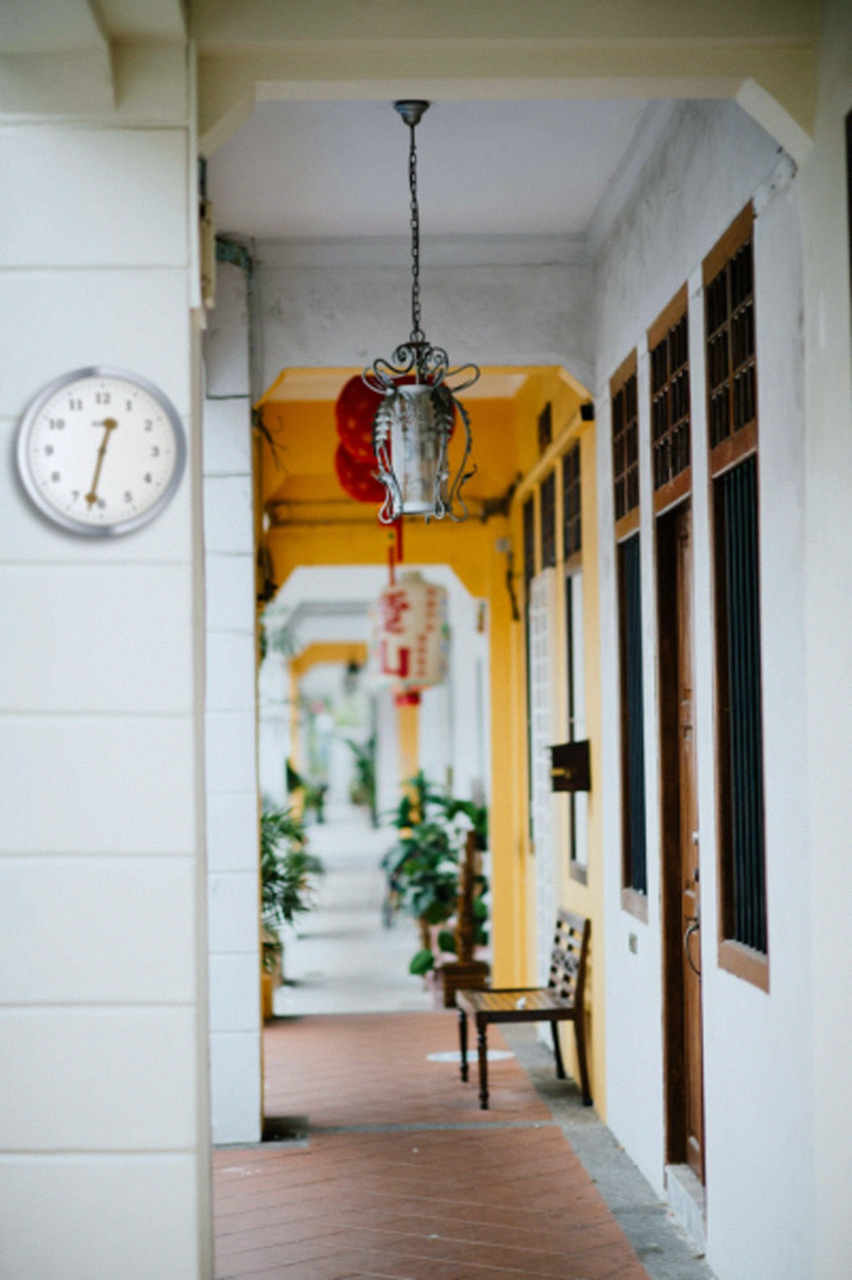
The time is h=12 m=32
